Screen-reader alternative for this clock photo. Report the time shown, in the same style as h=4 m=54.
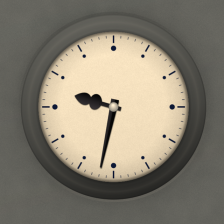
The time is h=9 m=32
